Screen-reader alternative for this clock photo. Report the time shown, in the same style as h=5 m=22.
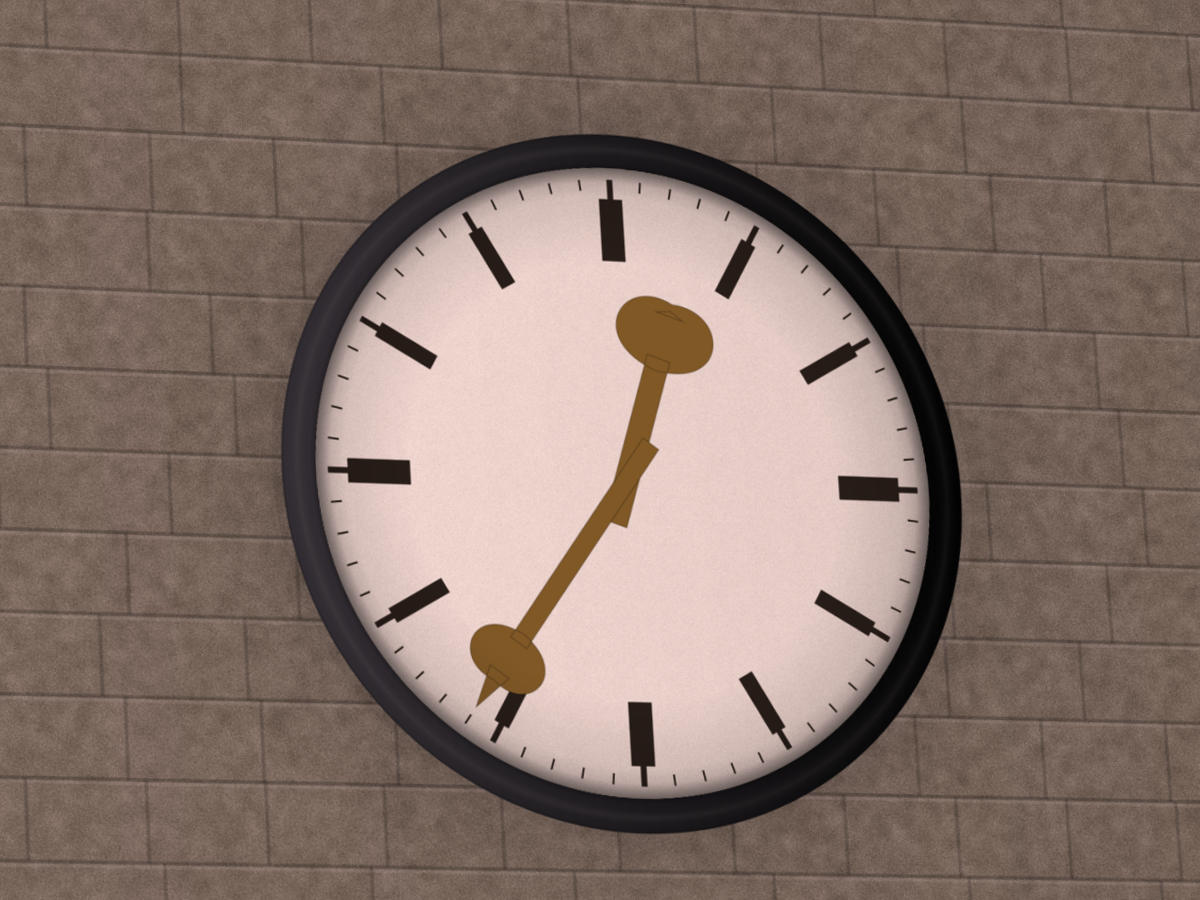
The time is h=12 m=36
